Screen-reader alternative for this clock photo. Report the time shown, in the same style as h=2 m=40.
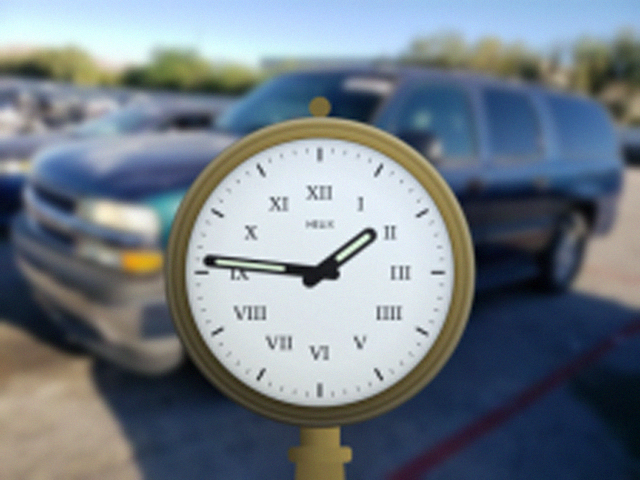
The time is h=1 m=46
